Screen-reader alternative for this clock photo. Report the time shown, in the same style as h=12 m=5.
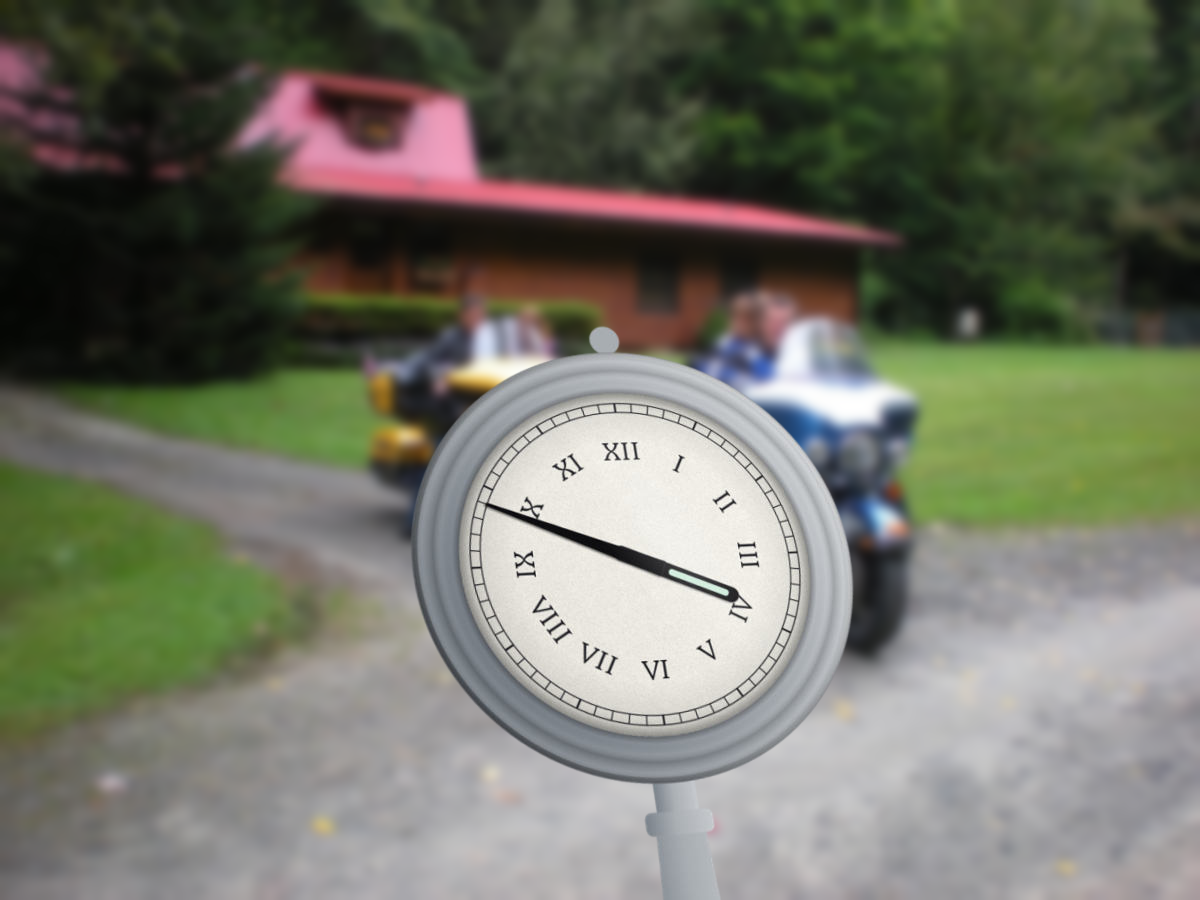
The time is h=3 m=49
